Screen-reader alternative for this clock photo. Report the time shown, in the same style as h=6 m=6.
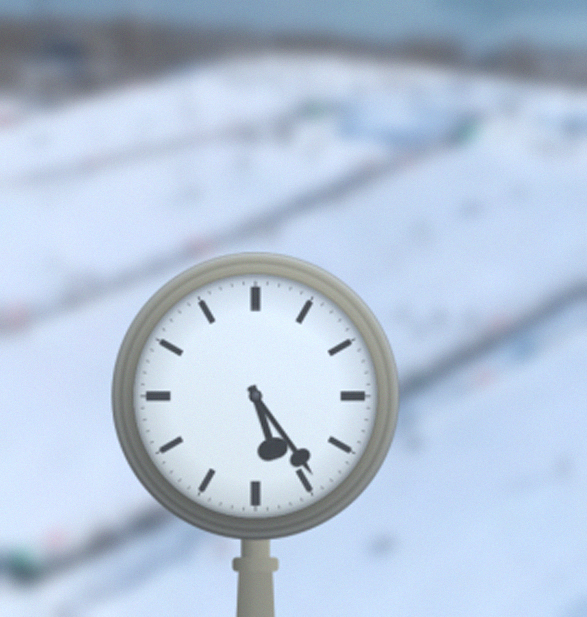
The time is h=5 m=24
